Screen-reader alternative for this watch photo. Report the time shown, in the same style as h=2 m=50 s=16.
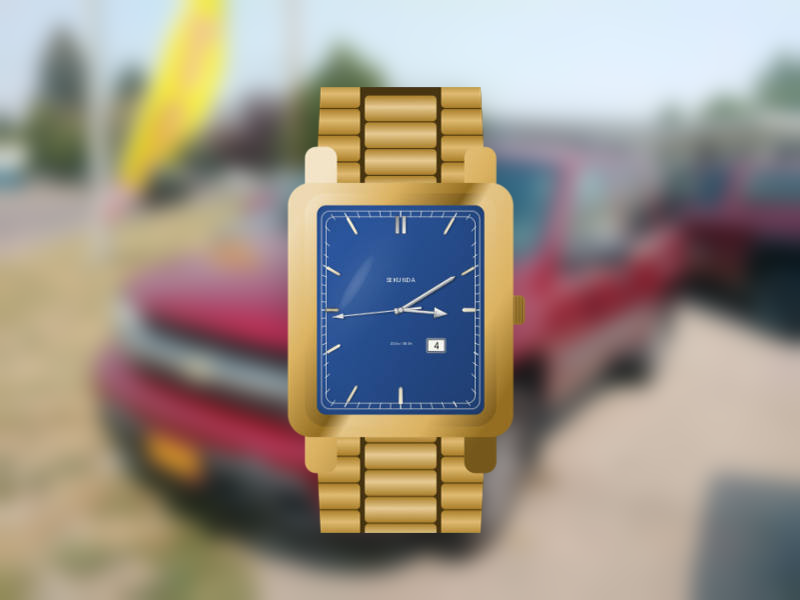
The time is h=3 m=9 s=44
